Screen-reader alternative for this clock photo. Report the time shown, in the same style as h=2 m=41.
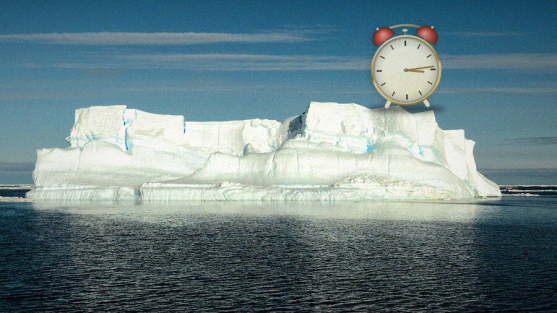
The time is h=3 m=14
